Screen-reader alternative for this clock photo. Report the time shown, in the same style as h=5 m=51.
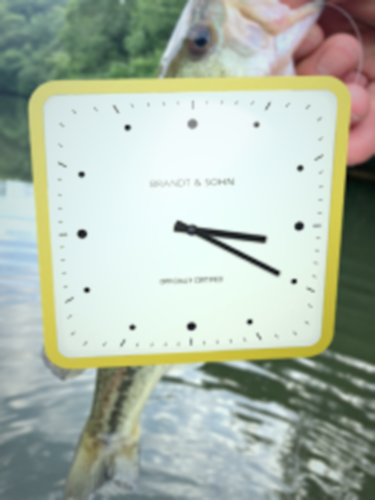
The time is h=3 m=20
